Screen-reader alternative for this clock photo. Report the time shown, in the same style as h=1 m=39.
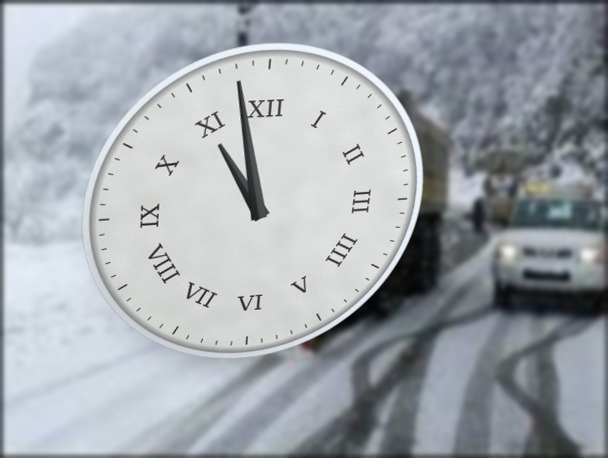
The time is h=10 m=58
